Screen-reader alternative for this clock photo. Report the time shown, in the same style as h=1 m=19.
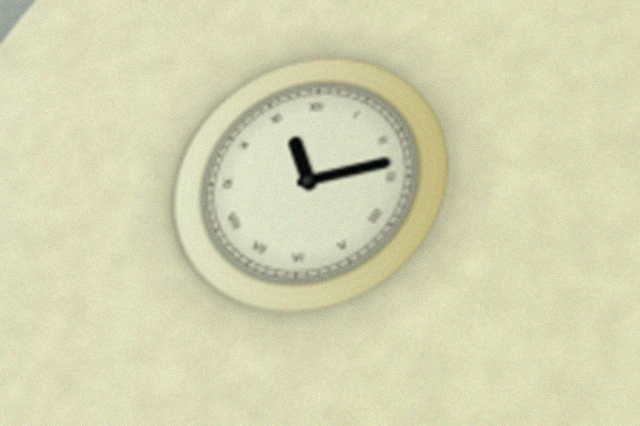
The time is h=11 m=13
